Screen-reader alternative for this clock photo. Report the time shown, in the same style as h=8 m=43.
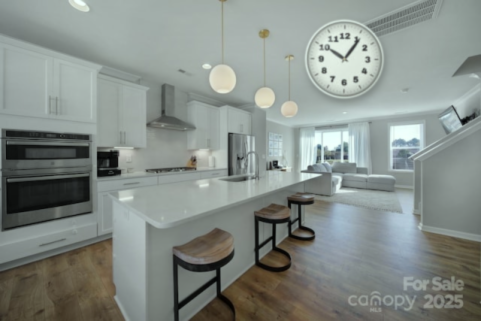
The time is h=10 m=6
